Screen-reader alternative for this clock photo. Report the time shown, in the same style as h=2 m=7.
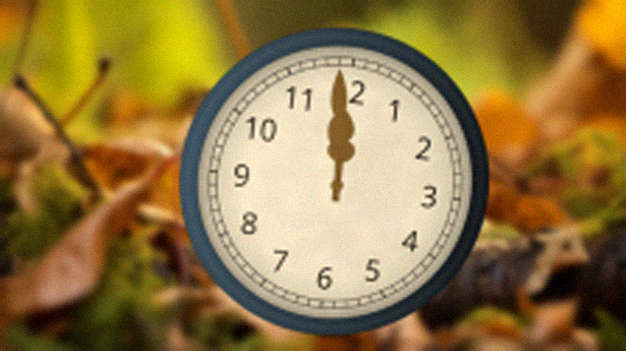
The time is h=11 m=59
